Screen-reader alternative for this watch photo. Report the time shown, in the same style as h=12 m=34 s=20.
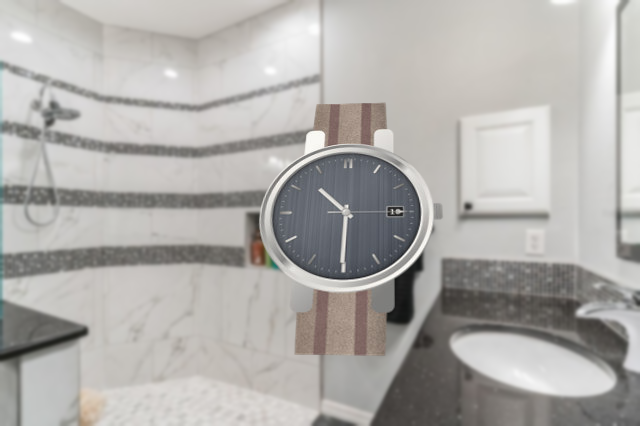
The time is h=10 m=30 s=15
